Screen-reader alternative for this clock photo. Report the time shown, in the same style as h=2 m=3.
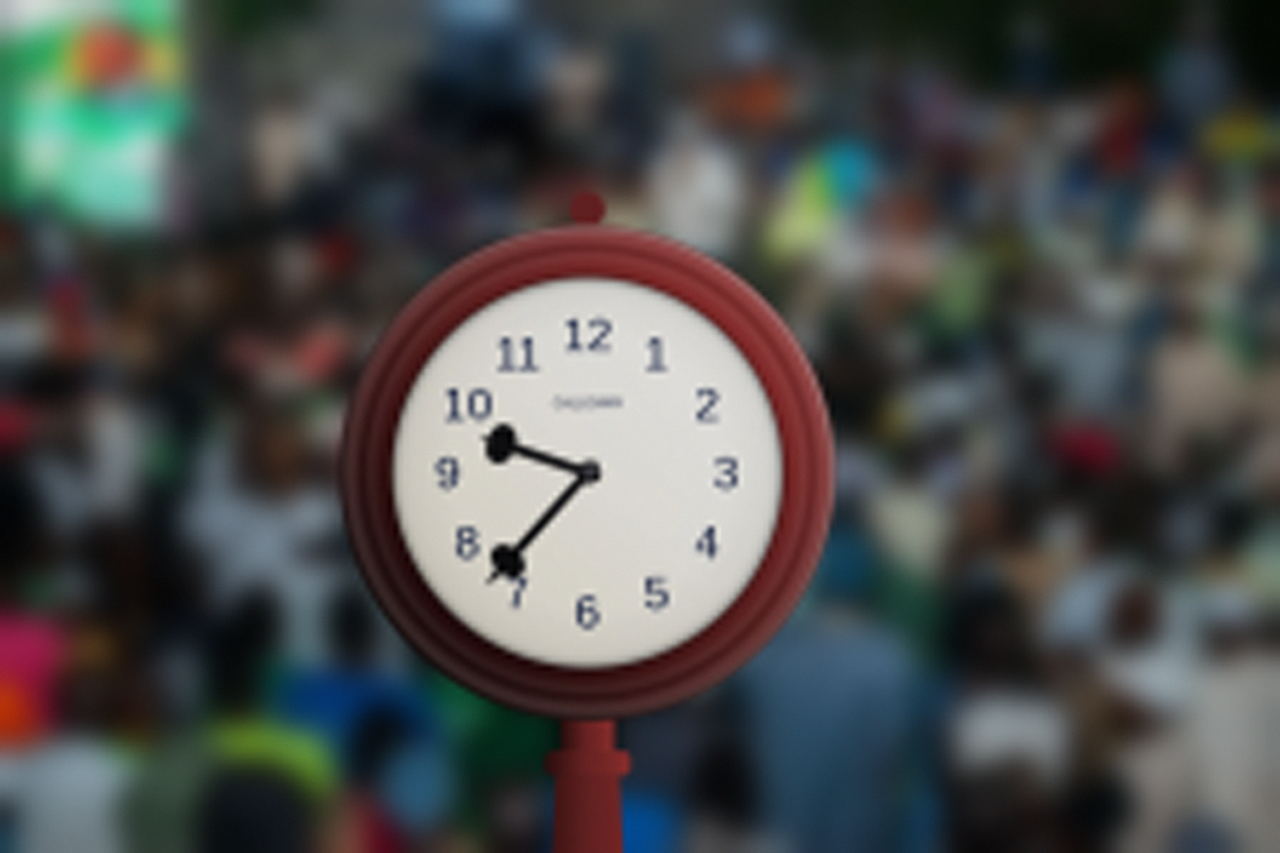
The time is h=9 m=37
